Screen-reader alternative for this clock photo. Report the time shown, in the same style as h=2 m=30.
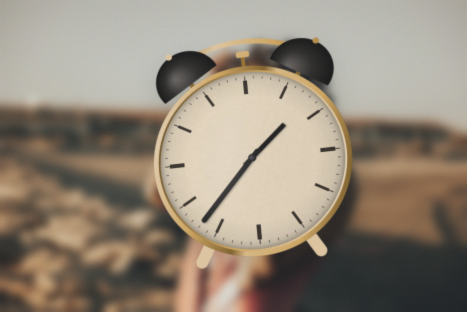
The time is h=1 m=37
